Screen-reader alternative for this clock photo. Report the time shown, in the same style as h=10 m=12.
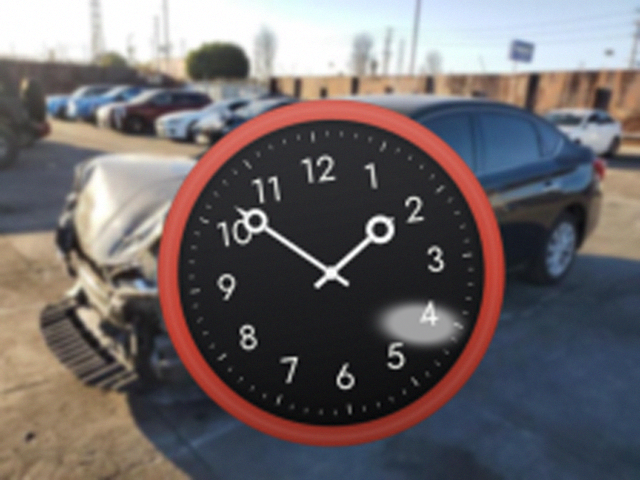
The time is h=1 m=52
